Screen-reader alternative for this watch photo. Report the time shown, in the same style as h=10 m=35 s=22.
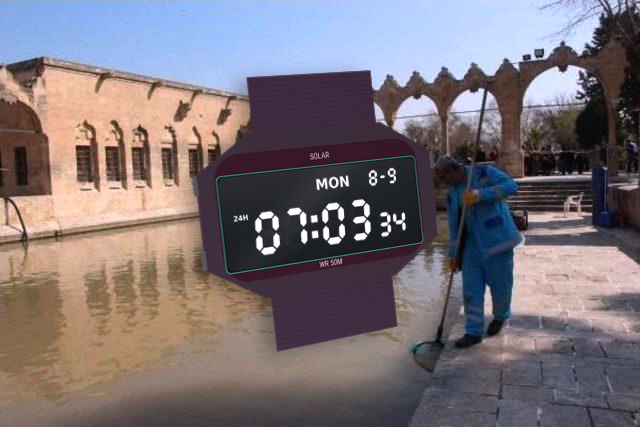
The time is h=7 m=3 s=34
